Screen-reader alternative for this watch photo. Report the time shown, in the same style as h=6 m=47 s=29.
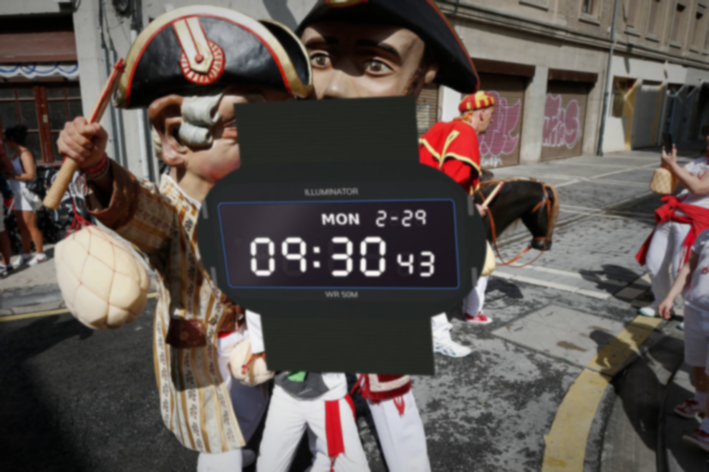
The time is h=9 m=30 s=43
